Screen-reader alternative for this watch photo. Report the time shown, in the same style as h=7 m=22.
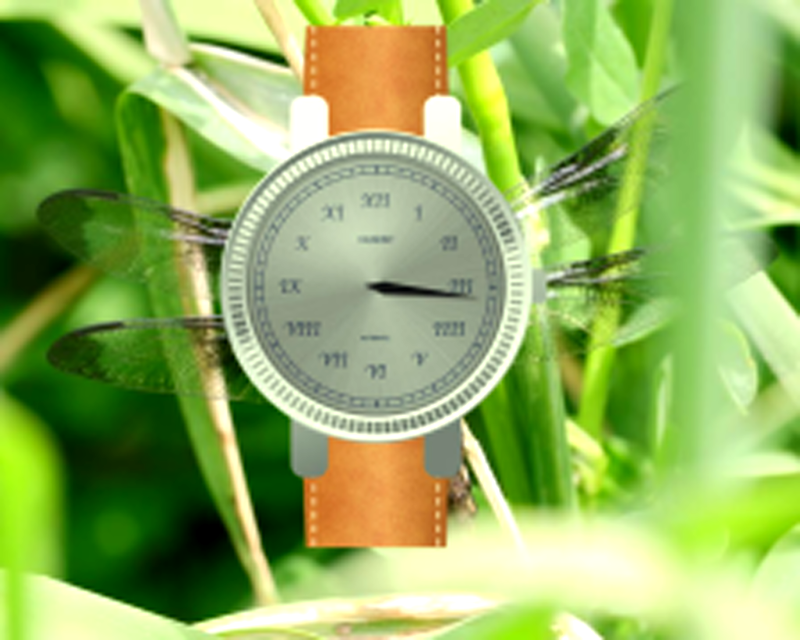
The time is h=3 m=16
